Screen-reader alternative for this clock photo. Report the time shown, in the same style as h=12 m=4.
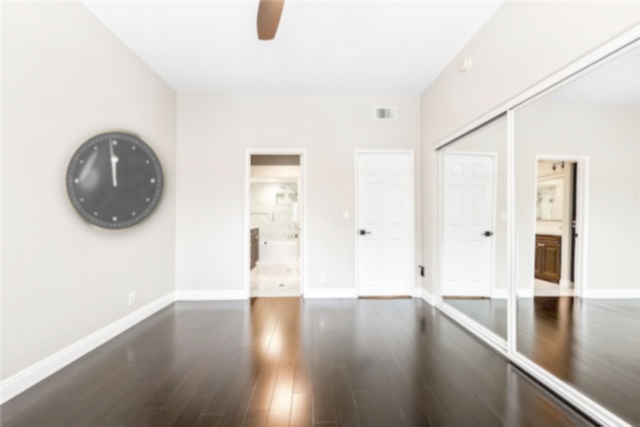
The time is h=11 m=59
